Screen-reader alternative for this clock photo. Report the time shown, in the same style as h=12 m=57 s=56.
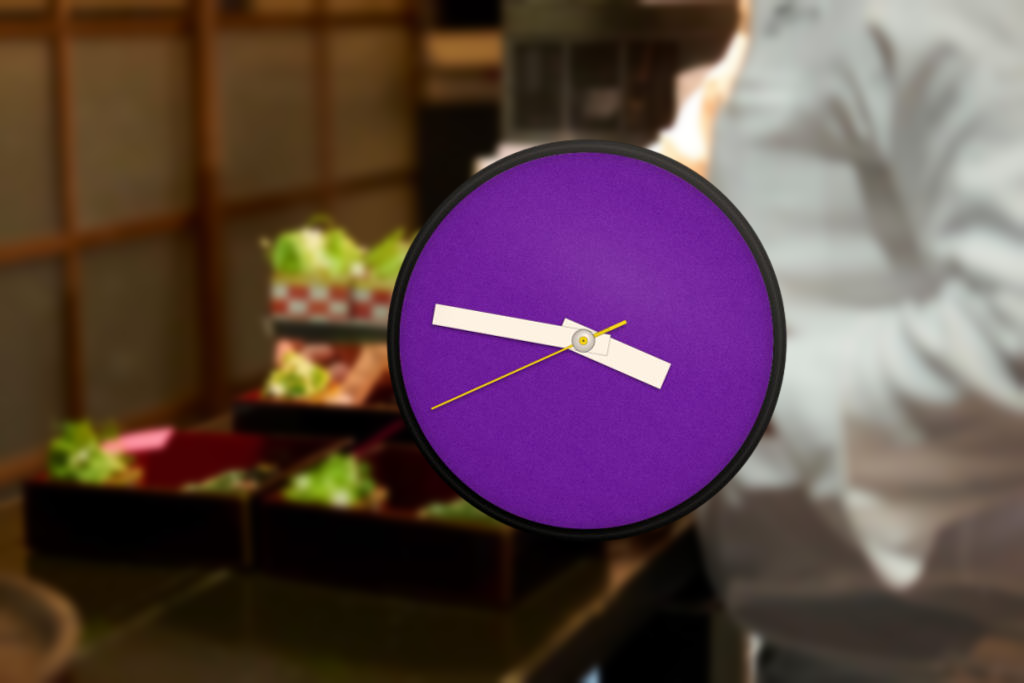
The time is h=3 m=46 s=41
